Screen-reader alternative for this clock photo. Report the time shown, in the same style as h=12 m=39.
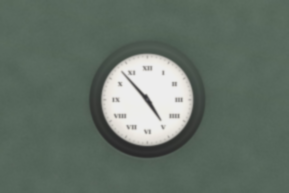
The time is h=4 m=53
